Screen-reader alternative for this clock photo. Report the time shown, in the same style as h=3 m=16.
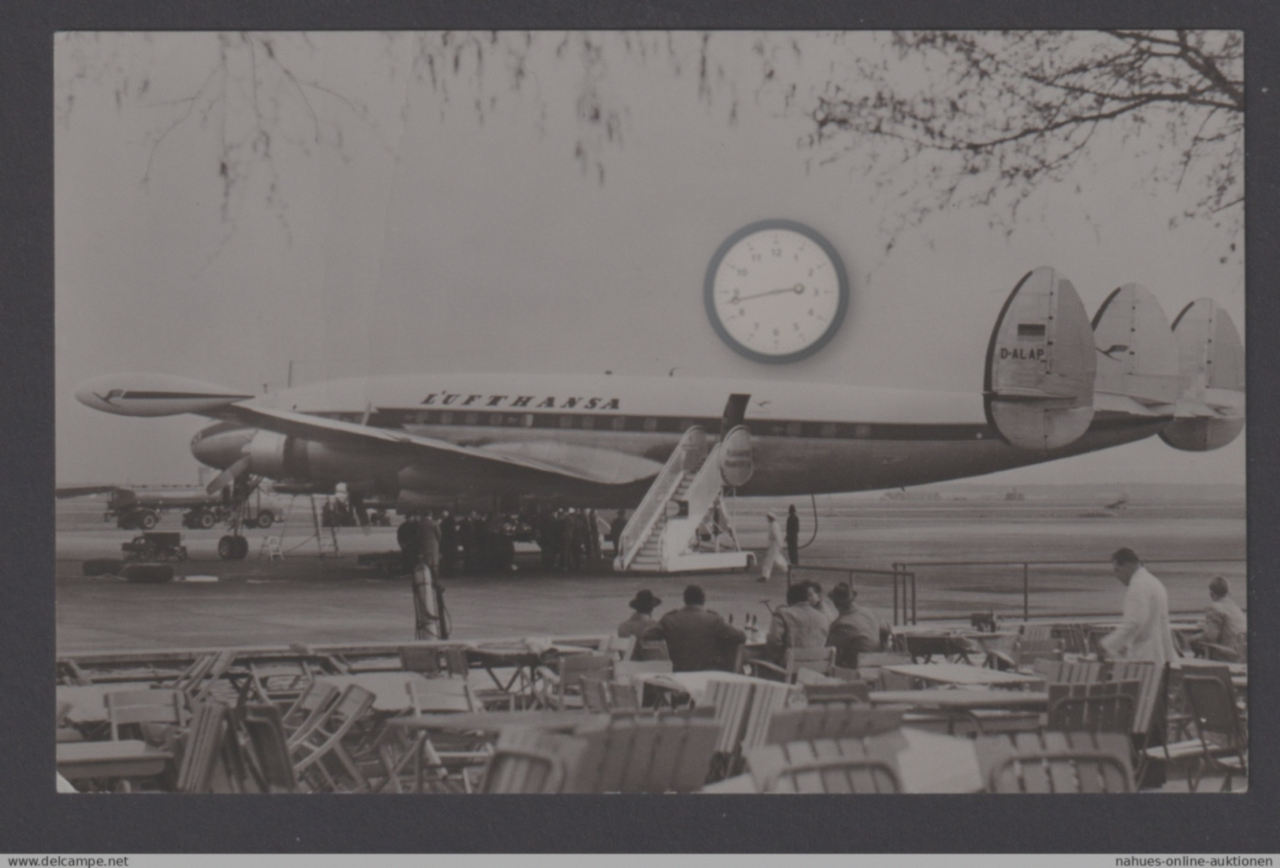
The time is h=2 m=43
